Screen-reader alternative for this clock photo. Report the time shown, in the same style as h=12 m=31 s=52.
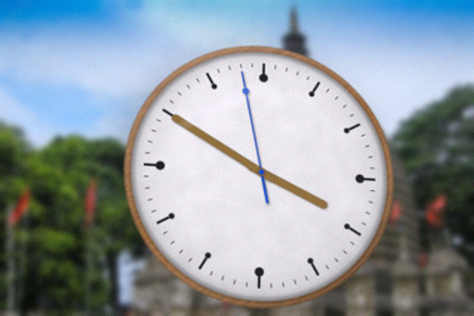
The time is h=3 m=49 s=58
